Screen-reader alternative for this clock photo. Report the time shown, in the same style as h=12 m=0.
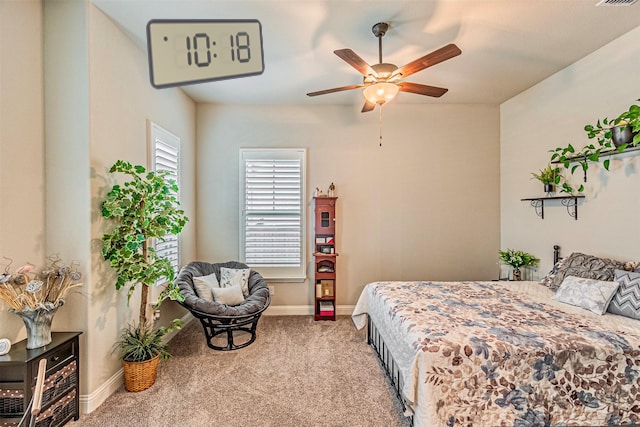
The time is h=10 m=18
